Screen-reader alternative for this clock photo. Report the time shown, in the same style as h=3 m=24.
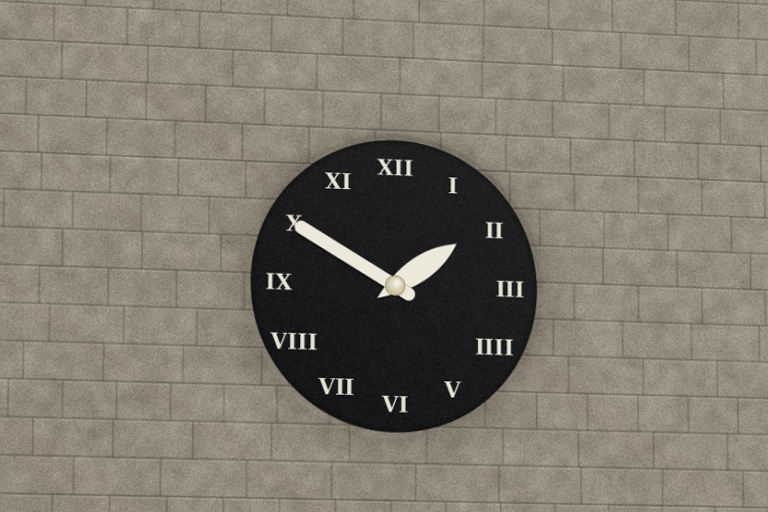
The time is h=1 m=50
